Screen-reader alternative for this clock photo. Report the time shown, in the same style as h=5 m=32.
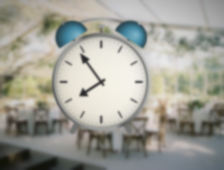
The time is h=7 m=54
